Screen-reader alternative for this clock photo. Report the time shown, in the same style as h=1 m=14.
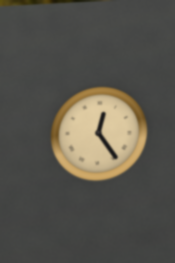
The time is h=12 m=24
